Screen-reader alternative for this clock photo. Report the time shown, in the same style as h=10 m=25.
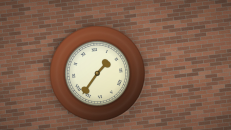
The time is h=1 m=37
